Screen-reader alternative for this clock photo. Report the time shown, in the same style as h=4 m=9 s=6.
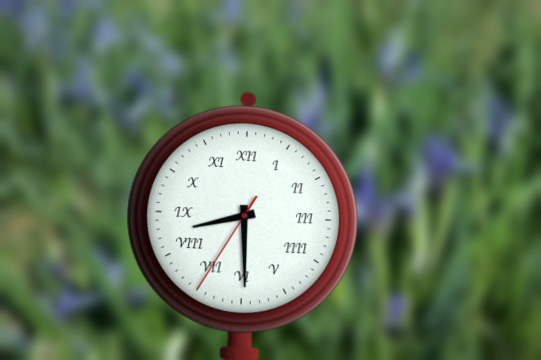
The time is h=8 m=29 s=35
